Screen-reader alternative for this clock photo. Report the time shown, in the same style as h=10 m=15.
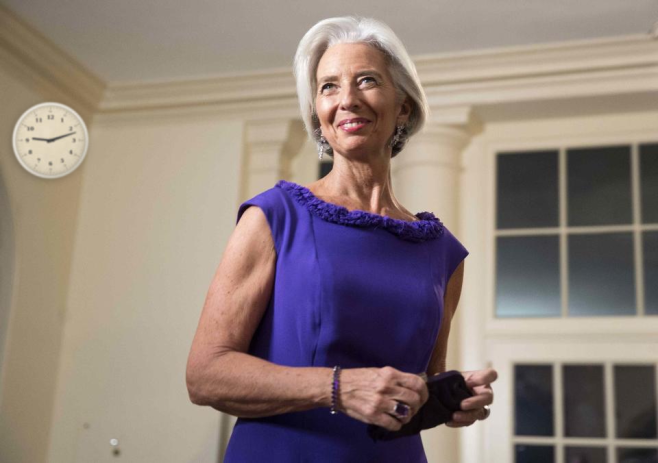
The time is h=9 m=12
